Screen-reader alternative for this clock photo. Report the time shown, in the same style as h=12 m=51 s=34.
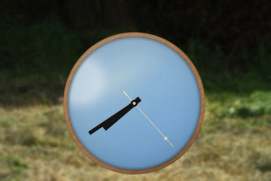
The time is h=7 m=39 s=23
